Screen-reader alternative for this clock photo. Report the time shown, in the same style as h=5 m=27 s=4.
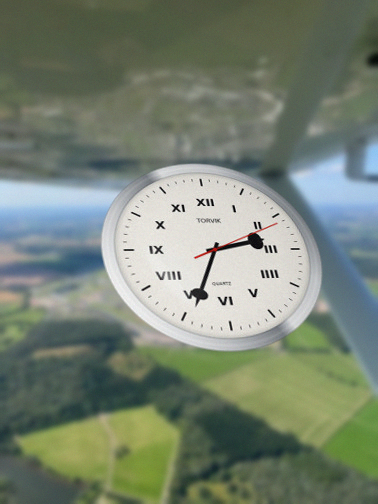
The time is h=2 m=34 s=11
